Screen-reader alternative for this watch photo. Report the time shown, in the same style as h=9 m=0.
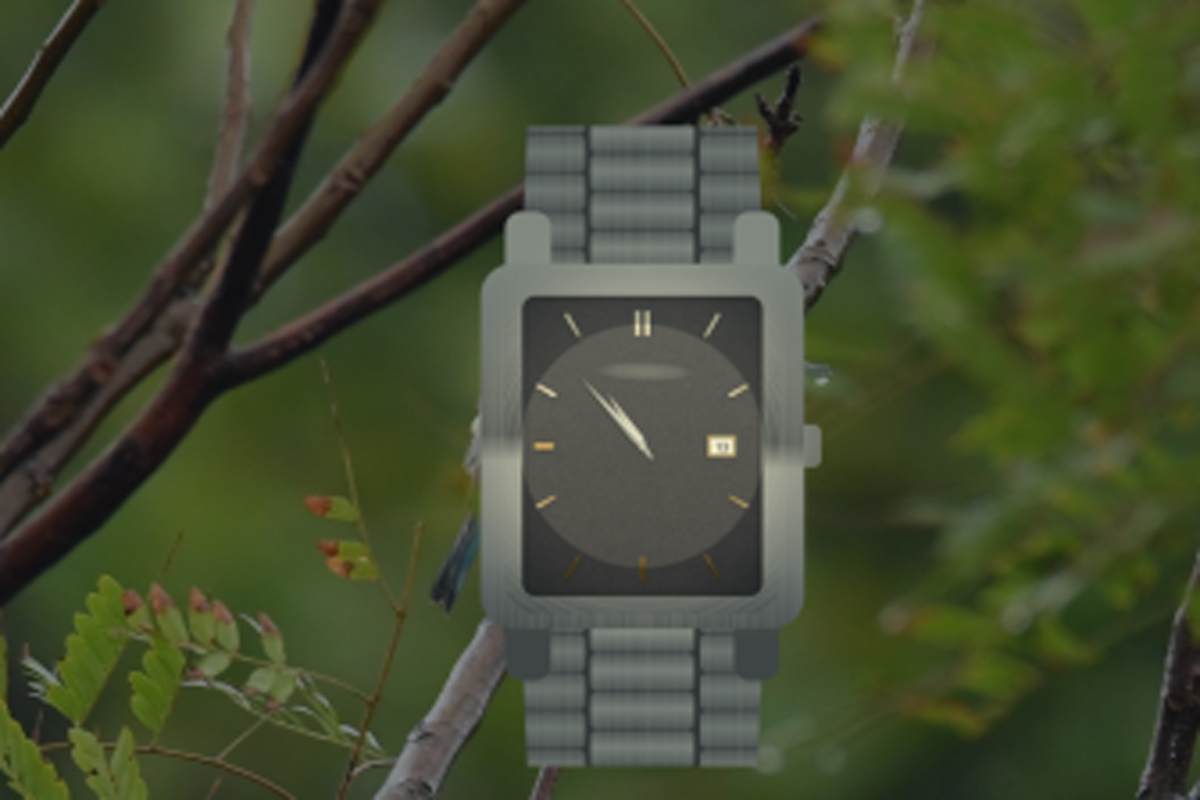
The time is h=10 m=53
